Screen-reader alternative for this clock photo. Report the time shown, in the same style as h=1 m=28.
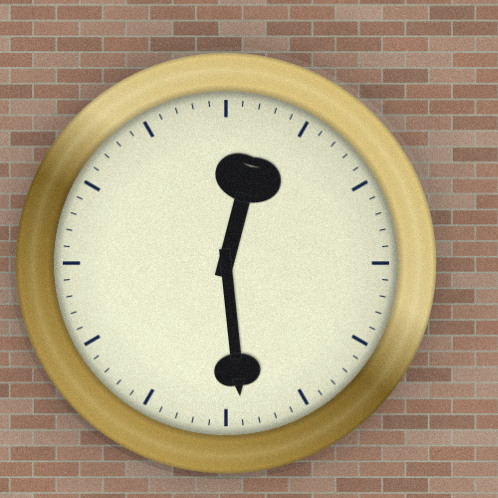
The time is h=12 m=29
